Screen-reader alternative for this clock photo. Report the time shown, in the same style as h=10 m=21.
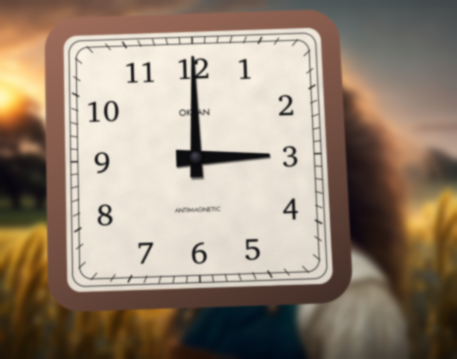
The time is h=3 m=0
